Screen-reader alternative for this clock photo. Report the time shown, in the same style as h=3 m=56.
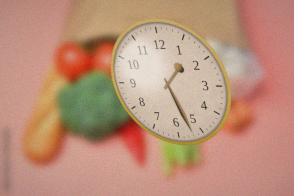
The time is h=1 m=27
